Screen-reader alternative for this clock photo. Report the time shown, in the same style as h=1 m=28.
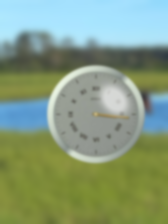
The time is h=3 m=16
